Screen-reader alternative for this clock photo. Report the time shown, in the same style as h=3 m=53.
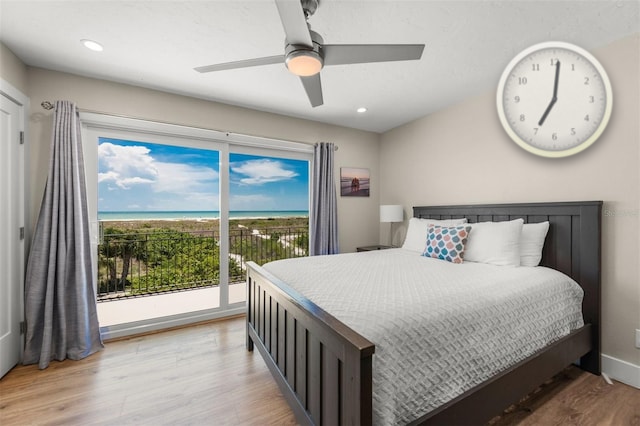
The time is h=7 m=1
